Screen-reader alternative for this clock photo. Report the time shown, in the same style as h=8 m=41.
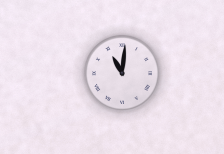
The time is h=11 m=1
